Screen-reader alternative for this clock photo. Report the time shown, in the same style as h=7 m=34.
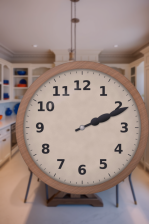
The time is h=2 m=11
